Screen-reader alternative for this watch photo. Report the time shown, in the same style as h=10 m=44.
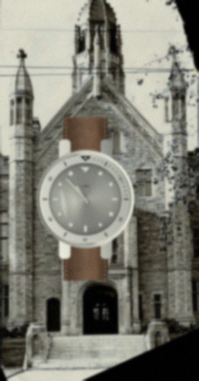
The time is h=10 m=53
